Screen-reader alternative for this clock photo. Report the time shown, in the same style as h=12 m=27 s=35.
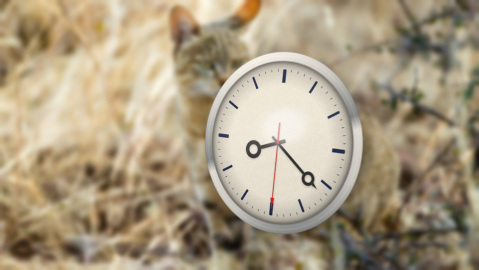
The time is h=8 m=21 s=30
